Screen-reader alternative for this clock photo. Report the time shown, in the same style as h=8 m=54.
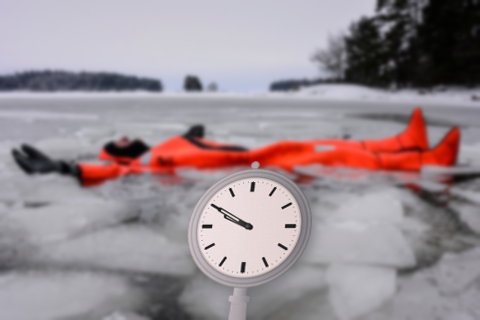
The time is h=9 m=50
